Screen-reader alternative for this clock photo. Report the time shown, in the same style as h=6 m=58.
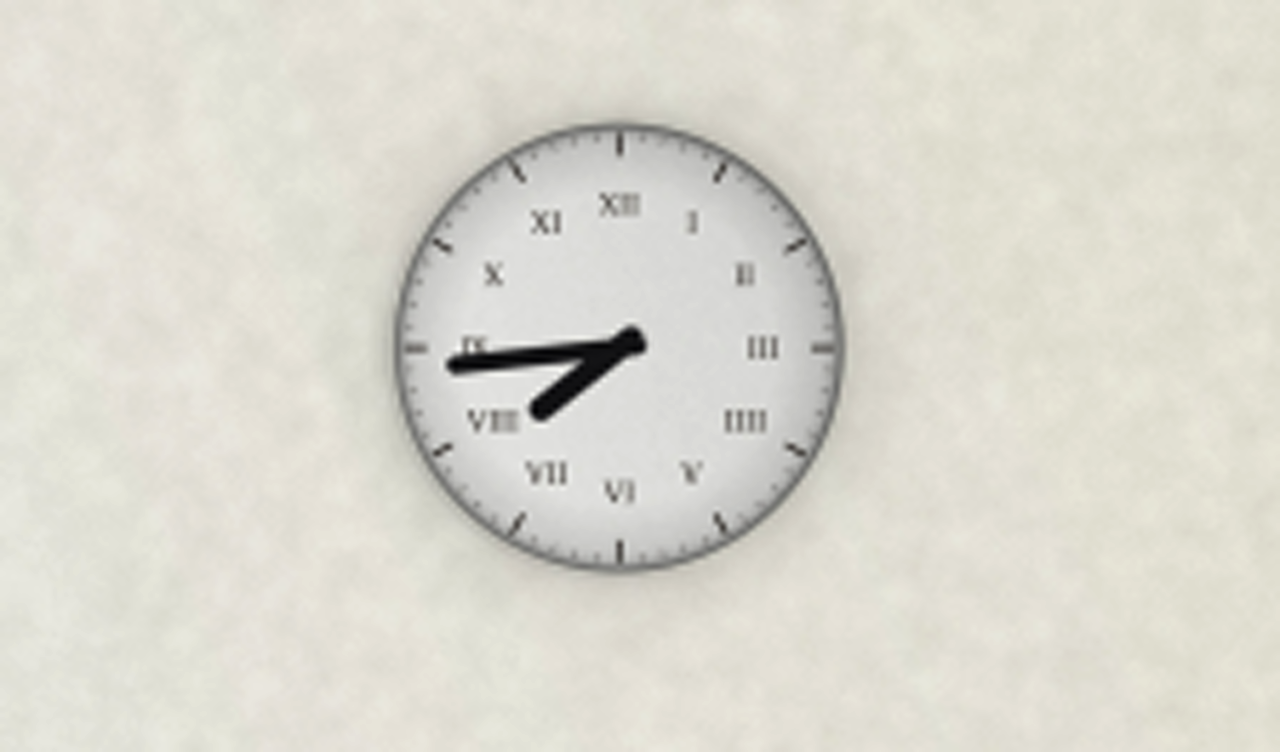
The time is h=7 m=44
